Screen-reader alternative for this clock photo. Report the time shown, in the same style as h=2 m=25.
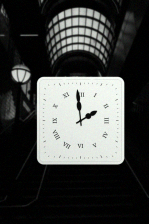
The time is h=1 m=59
